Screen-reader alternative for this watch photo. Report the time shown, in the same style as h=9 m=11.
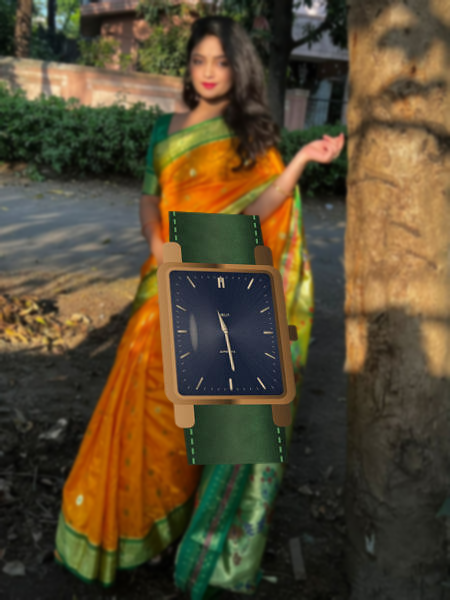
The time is h=11 m=29
